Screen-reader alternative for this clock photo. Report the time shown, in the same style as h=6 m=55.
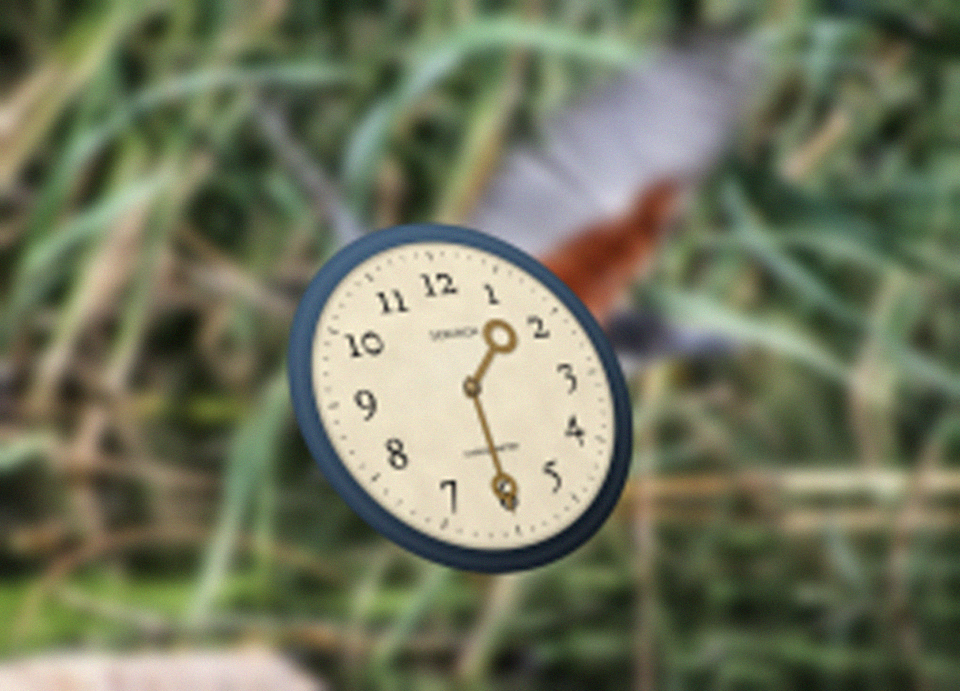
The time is h=1 m=30
